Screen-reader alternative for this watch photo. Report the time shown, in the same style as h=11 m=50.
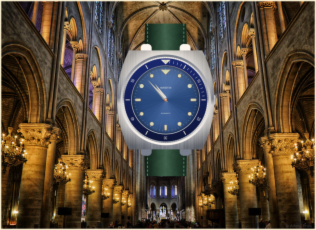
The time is h=10 m=53
